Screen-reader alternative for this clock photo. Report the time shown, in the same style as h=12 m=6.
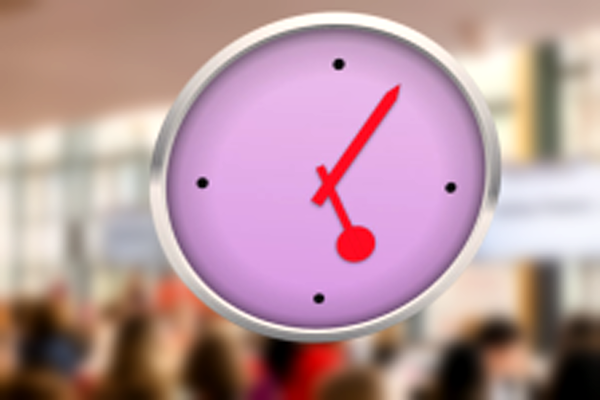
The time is h=5 m=5
